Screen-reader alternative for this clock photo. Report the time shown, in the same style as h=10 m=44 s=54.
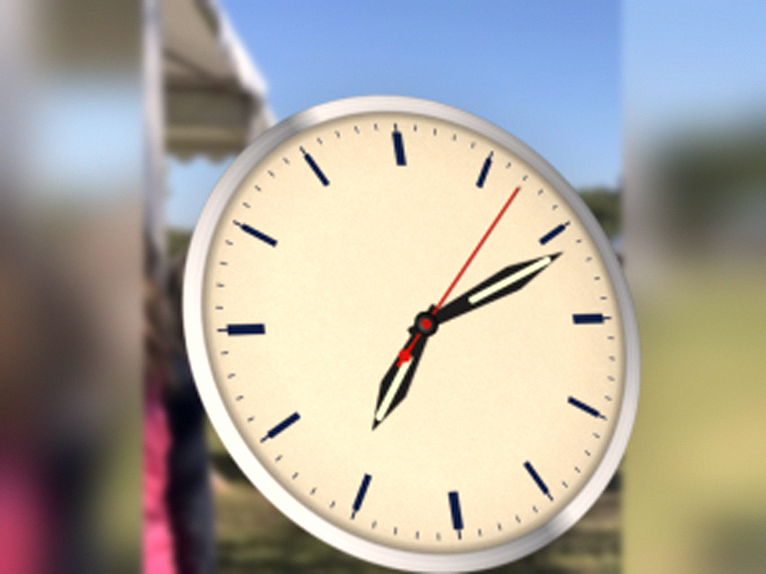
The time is h=7 m=11 s=7
